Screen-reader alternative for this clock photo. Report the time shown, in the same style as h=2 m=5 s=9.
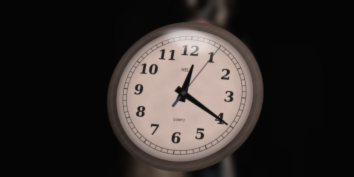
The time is h=12 m=20 s=5
